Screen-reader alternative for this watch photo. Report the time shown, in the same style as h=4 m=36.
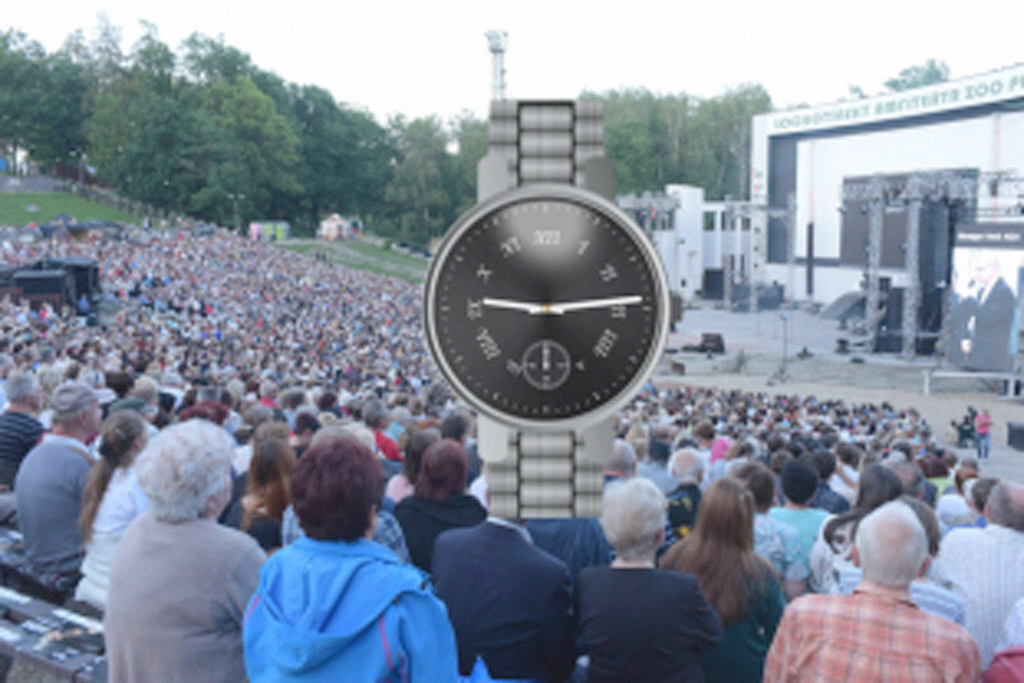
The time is h=9 m=14
